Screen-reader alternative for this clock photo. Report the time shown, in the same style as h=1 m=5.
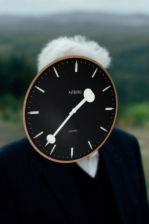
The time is h=1 m=37
